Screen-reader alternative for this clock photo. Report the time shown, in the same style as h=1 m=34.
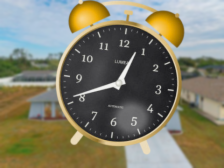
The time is h=12 m=41
